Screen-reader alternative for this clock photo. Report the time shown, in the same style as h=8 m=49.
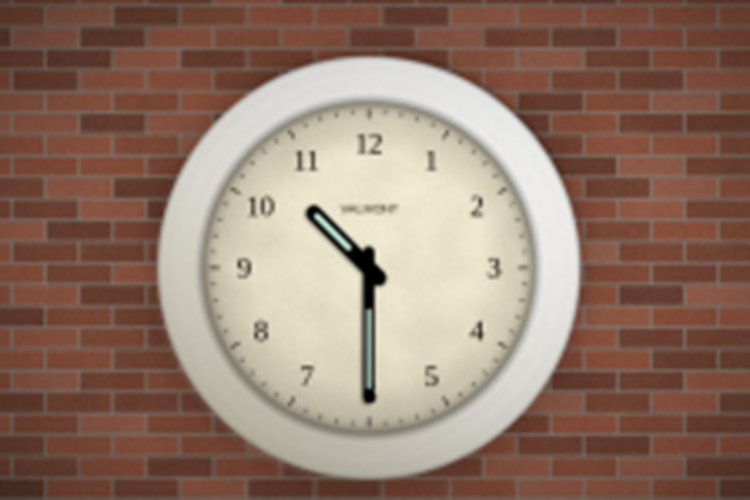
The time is h=10 m=30
